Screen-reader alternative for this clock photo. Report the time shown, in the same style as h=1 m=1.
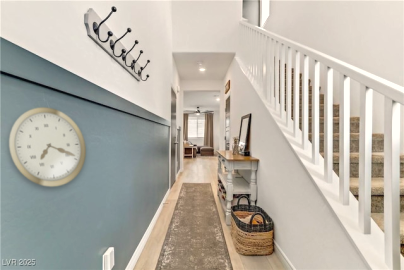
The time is h=7 m=19
